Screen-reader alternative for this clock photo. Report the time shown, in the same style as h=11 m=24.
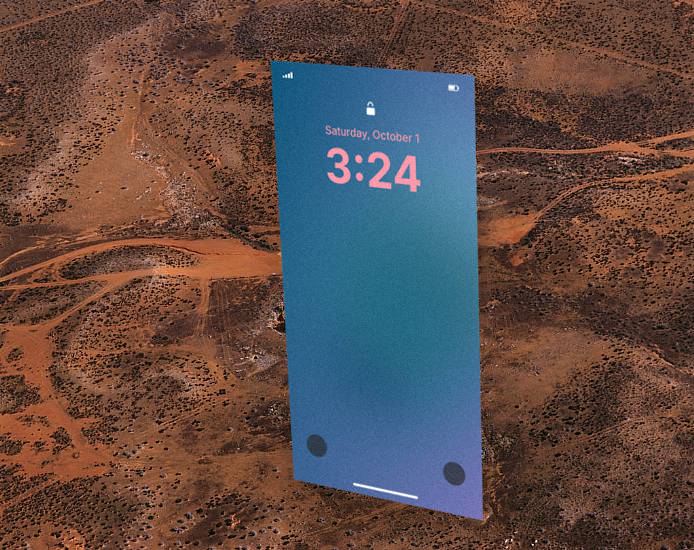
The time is h=3 m=24
